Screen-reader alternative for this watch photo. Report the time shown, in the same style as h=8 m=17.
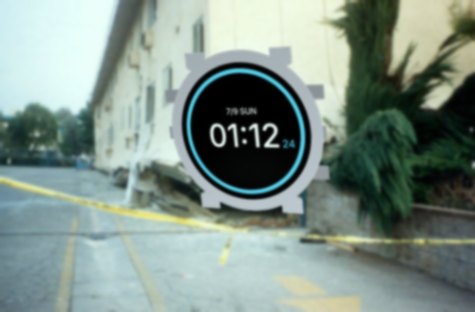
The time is h=1 m=12
